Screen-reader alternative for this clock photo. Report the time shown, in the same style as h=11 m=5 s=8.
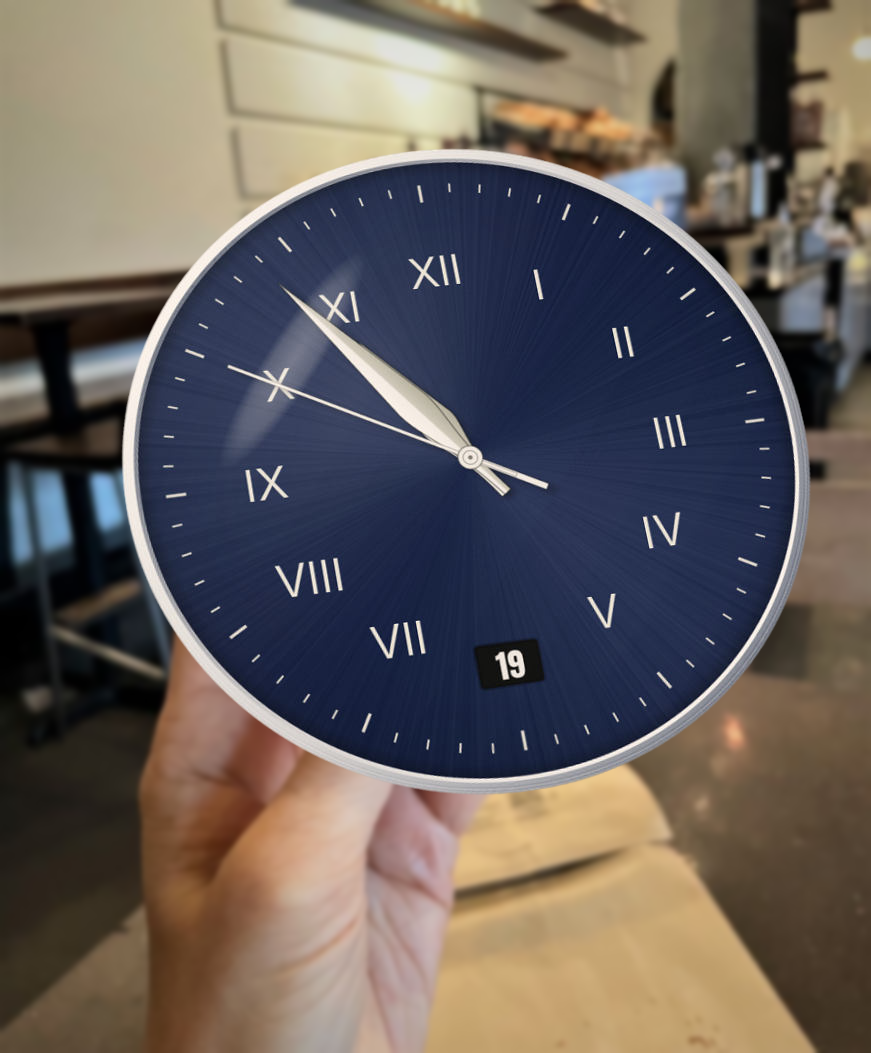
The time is h=10 m=53 s=50
